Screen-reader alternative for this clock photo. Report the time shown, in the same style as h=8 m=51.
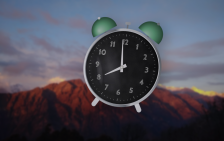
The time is h=7 m=59
